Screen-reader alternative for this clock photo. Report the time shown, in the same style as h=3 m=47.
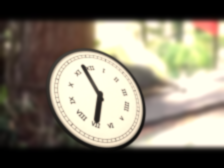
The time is h=6 m=58
